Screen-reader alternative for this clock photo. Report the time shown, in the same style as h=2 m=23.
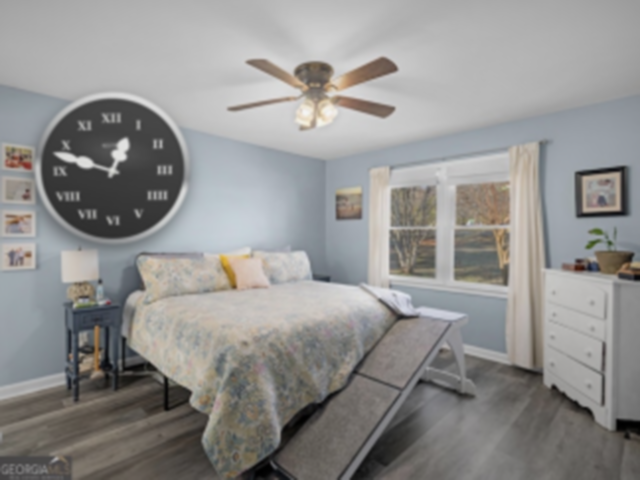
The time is h=12 m=48
